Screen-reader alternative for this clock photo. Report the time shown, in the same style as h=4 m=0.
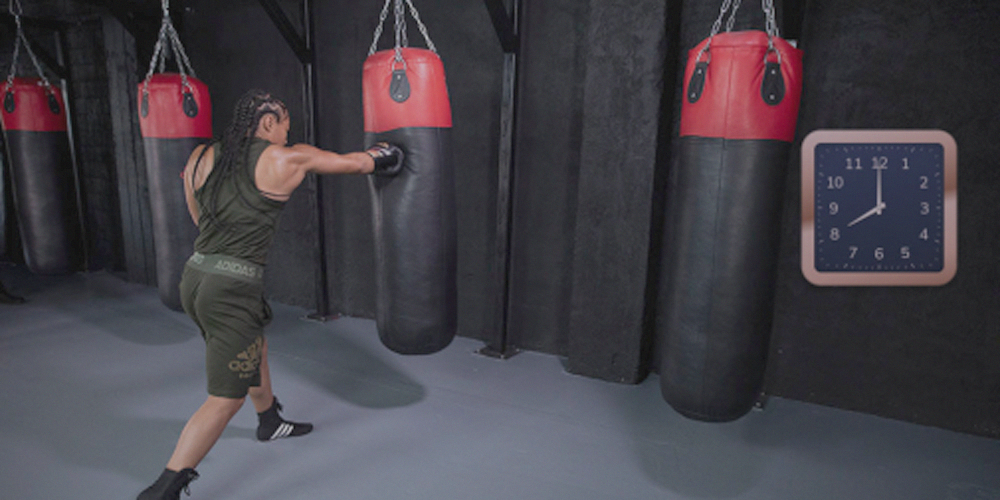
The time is h=8 m=0
